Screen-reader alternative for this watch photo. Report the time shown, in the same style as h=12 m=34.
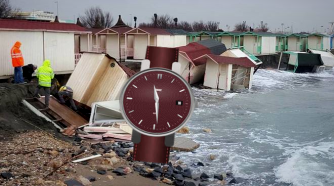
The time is h=11 m=29
